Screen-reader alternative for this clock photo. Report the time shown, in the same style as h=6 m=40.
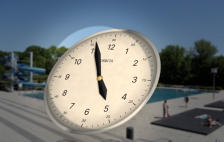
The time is h=4 m=56
